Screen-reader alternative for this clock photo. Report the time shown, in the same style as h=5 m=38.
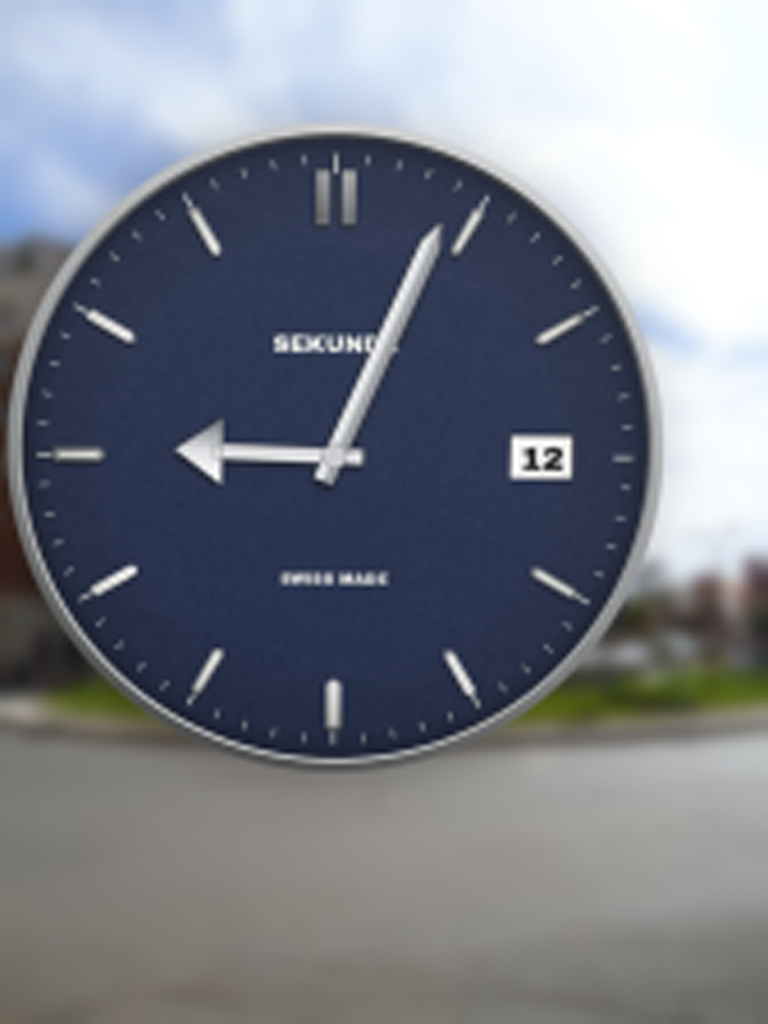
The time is h=9 m=4
